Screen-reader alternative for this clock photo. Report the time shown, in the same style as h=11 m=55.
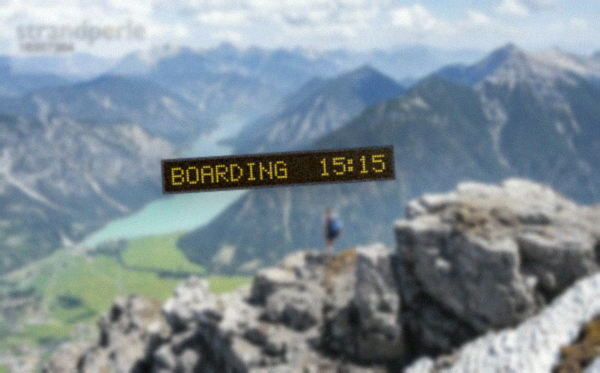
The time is h=15 m=15
